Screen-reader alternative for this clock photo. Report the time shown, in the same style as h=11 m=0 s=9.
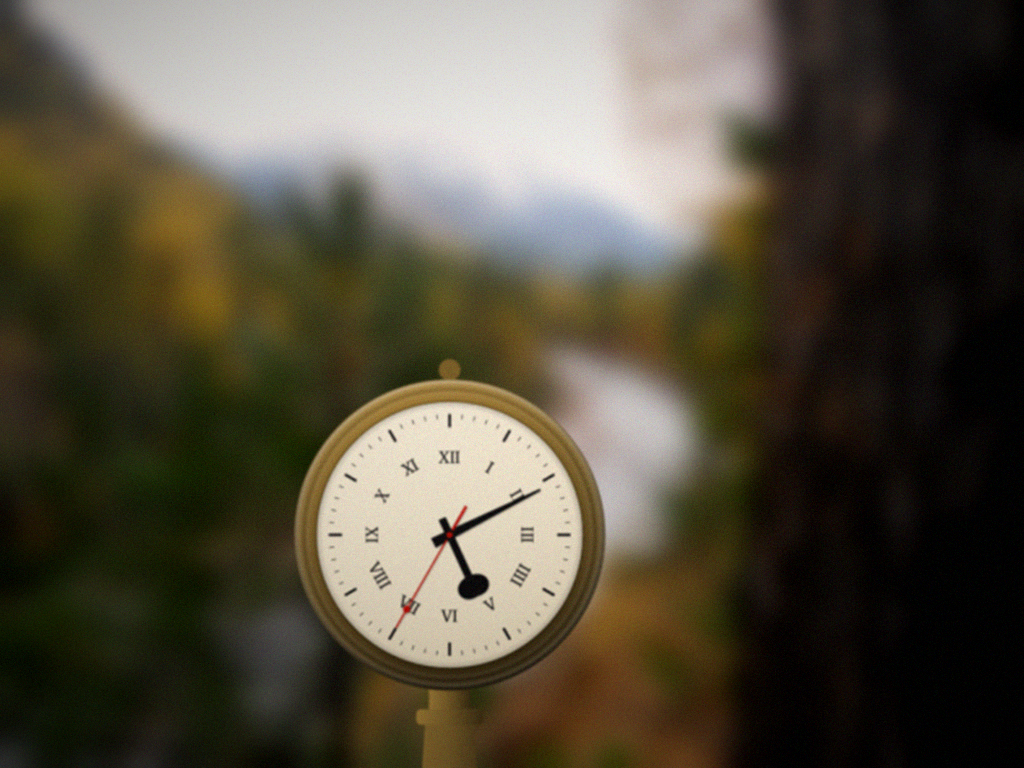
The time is h=5 m=10 s=35
